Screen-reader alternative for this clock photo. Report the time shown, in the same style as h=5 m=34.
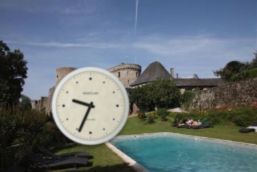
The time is h=9 m=34
